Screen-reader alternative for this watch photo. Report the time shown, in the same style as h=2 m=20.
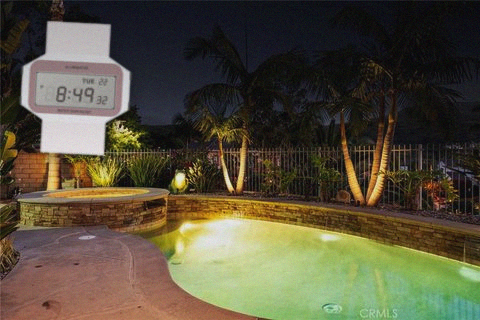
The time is h=8 m=49
